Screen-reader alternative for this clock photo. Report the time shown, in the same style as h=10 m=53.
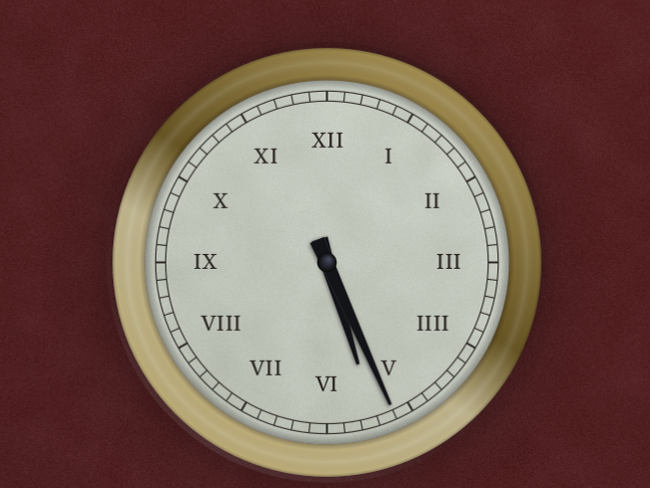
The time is h=5 m=26
